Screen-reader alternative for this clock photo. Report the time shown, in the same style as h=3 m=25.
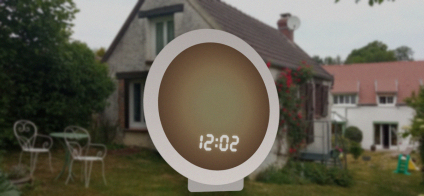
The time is h=12 m=2
